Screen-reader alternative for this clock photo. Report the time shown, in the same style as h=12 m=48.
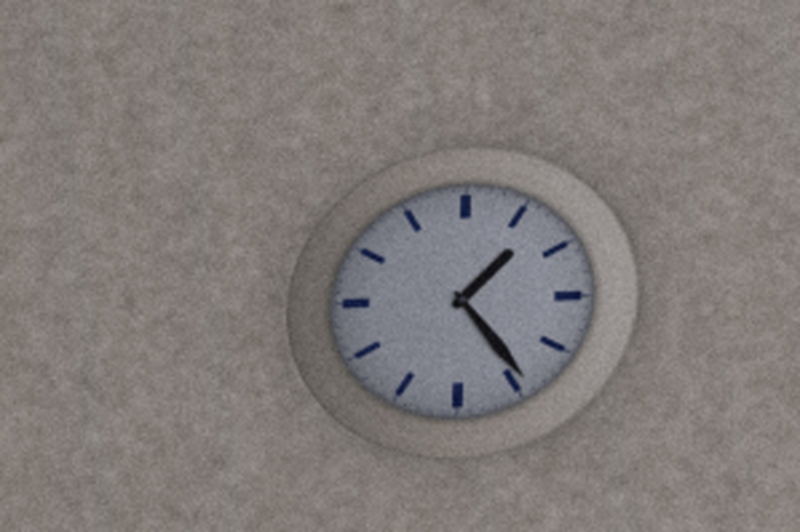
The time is h=1 m=24
